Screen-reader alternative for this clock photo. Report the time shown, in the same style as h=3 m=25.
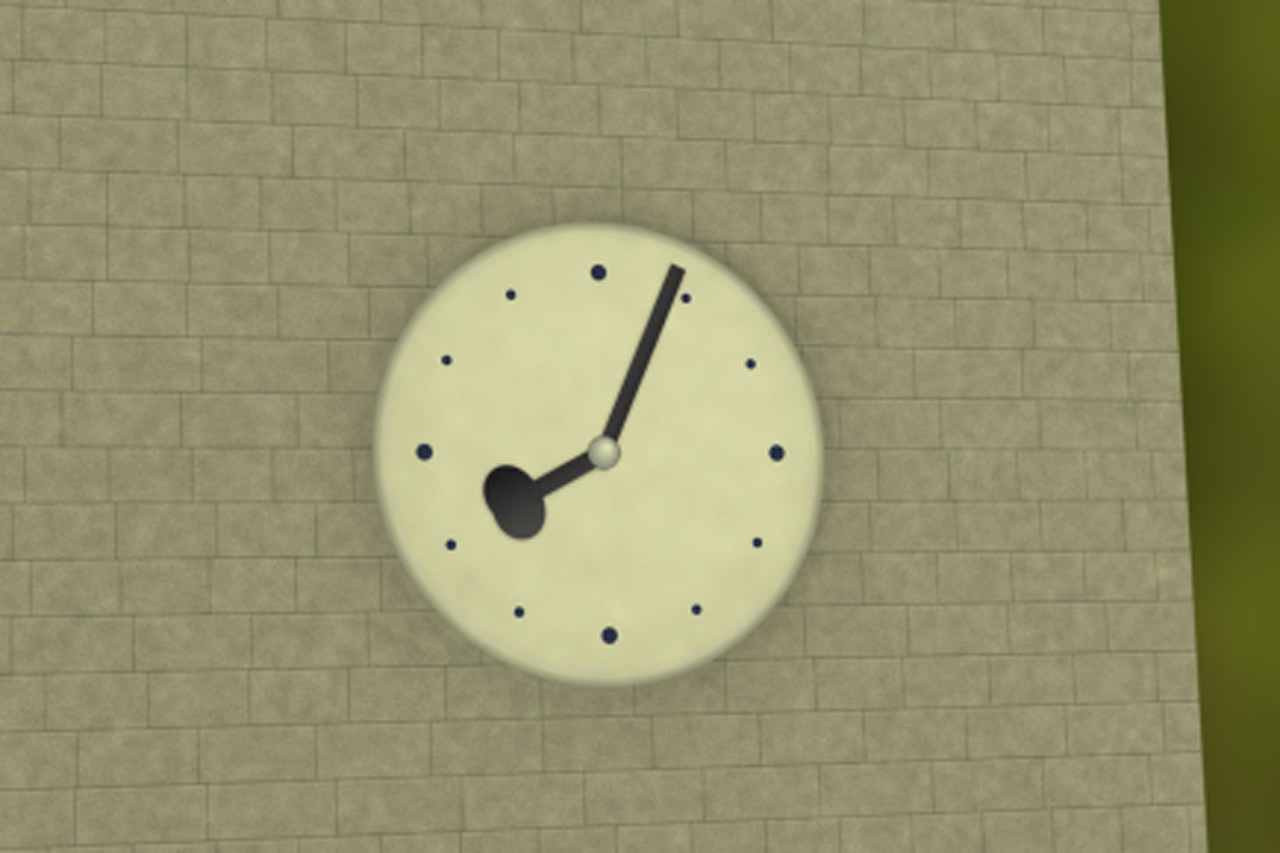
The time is h=8 m=4
